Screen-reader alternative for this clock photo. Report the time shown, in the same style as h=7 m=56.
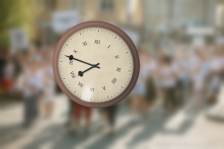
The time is h=7 m=47
